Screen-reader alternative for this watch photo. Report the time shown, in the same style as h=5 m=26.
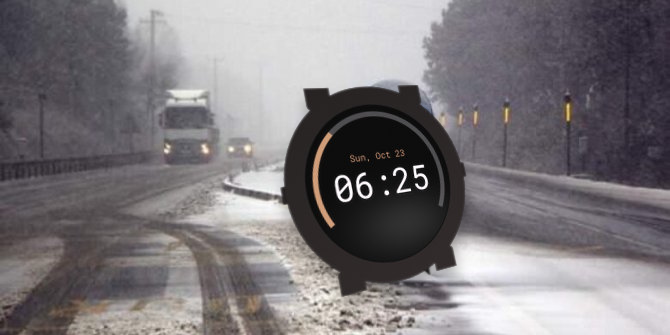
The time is h=6 m=25
